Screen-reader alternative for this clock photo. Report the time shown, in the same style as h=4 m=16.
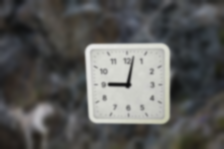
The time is h=9 m=2
